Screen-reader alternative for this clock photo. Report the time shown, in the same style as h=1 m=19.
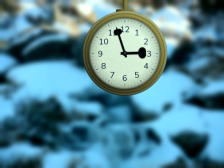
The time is h=2 m=57
